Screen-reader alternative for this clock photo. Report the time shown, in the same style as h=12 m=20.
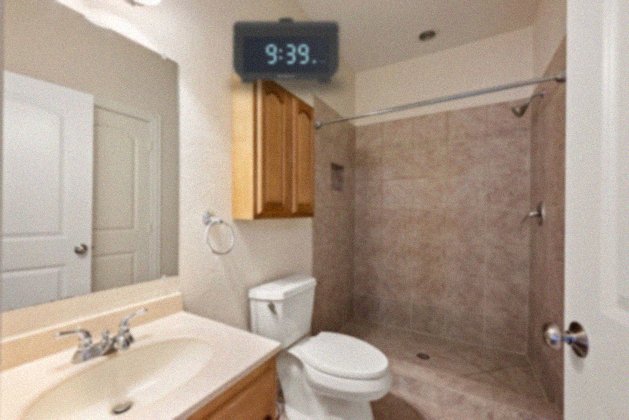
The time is h=9 m=39
